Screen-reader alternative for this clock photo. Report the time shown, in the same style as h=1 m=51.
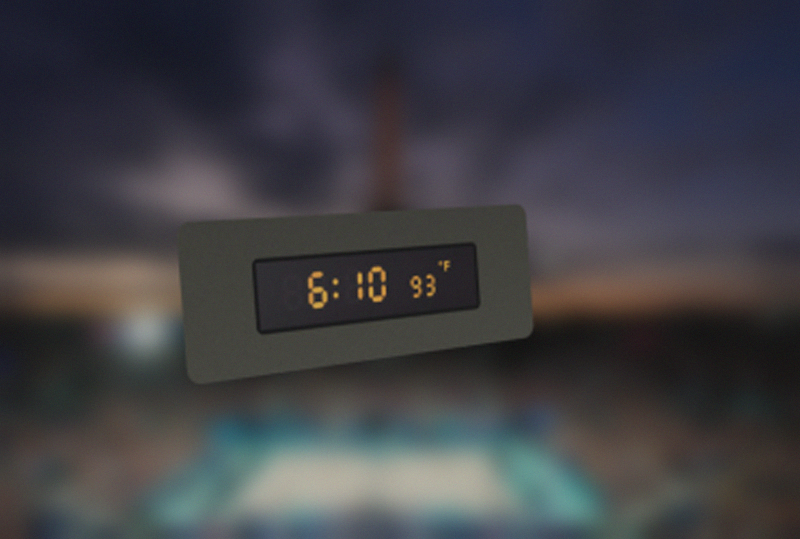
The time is h=6 m=10
